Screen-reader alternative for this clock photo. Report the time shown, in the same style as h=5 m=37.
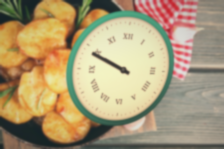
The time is h=9 m=49
